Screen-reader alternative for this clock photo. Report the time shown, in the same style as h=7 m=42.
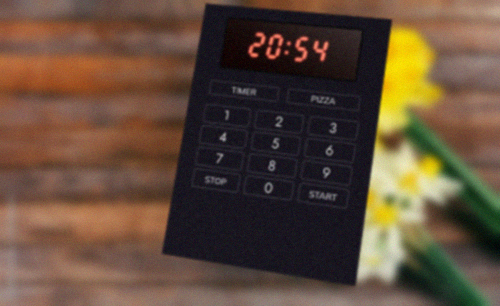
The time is h=20 m=54
